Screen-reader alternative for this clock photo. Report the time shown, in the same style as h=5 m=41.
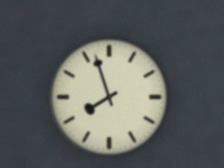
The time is h=7 m=57
